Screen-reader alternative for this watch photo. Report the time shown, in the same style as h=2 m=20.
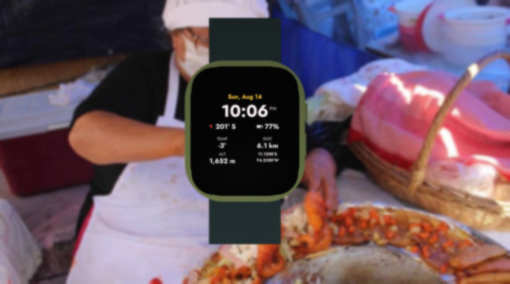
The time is h=10 m=6
